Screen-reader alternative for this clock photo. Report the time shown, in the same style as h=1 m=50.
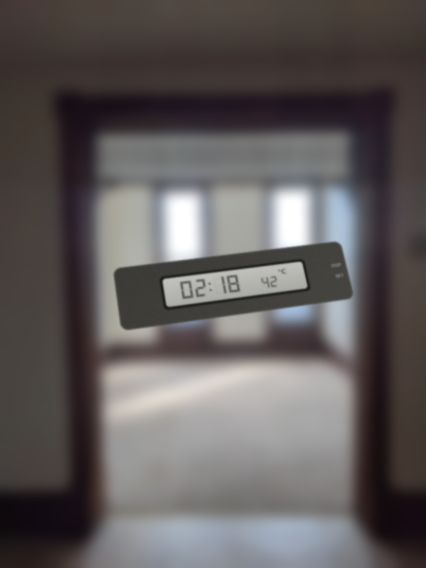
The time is h=2 m=18
